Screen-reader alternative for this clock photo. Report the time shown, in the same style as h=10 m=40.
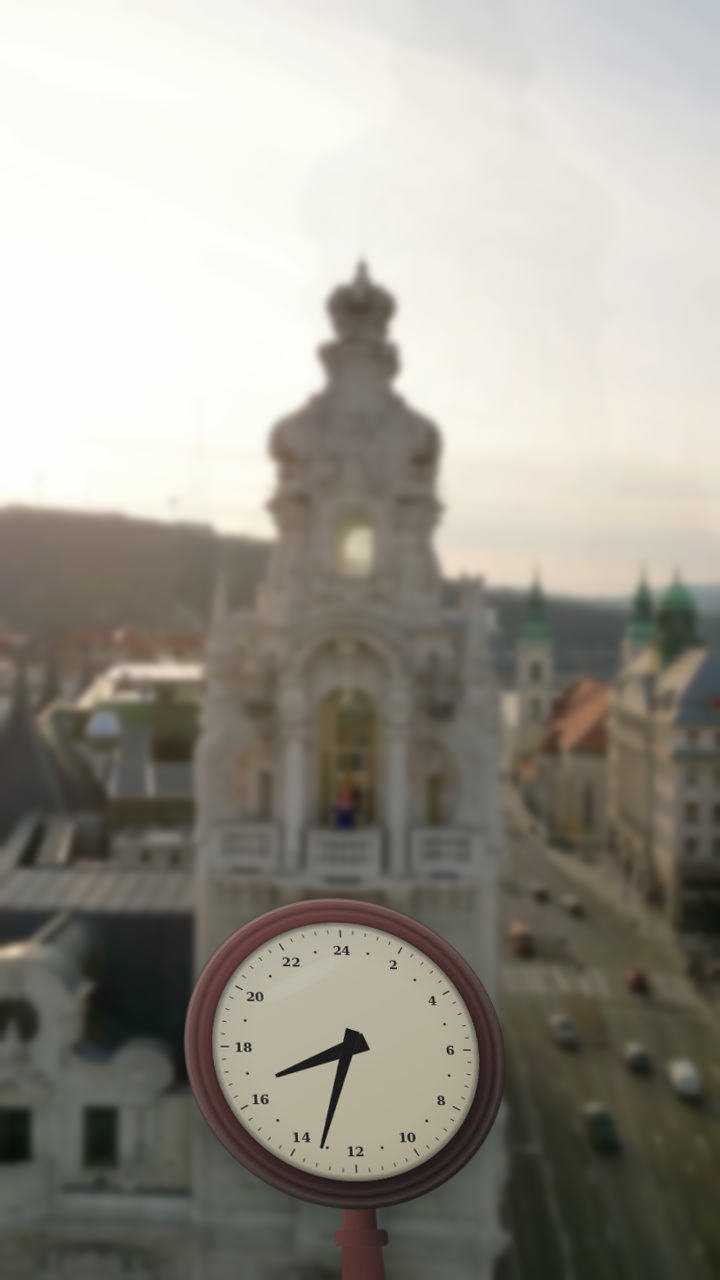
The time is h=16 m=33
